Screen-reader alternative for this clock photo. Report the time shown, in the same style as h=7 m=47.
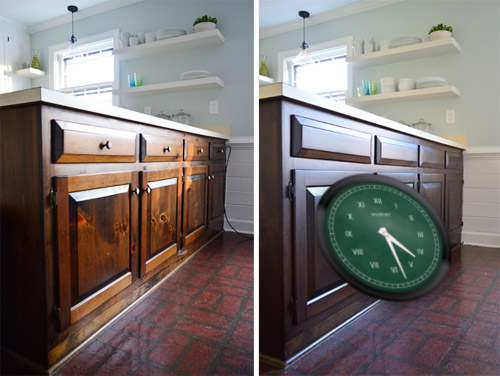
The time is h=4 m=28
